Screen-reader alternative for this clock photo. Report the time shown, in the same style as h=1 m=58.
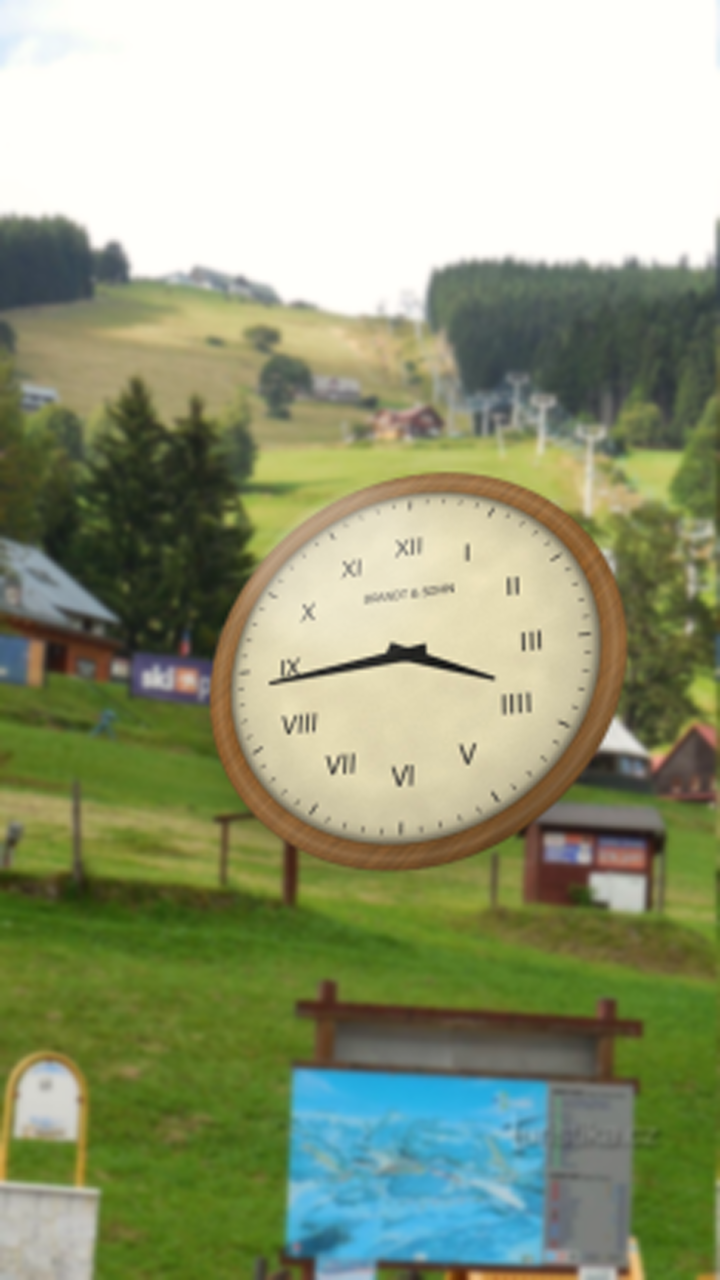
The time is h=3 m=44
